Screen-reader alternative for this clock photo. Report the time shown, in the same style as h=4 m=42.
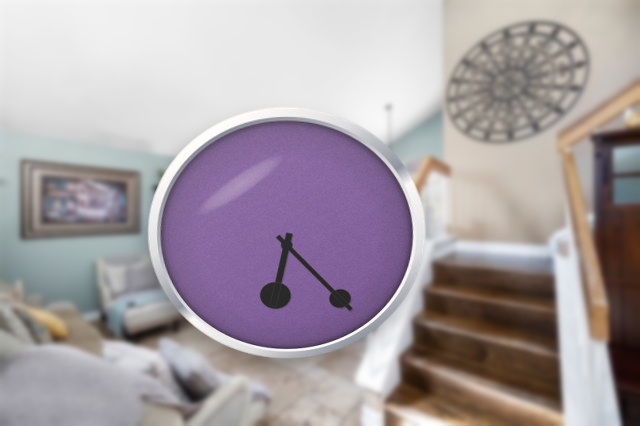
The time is h=6 m=23
